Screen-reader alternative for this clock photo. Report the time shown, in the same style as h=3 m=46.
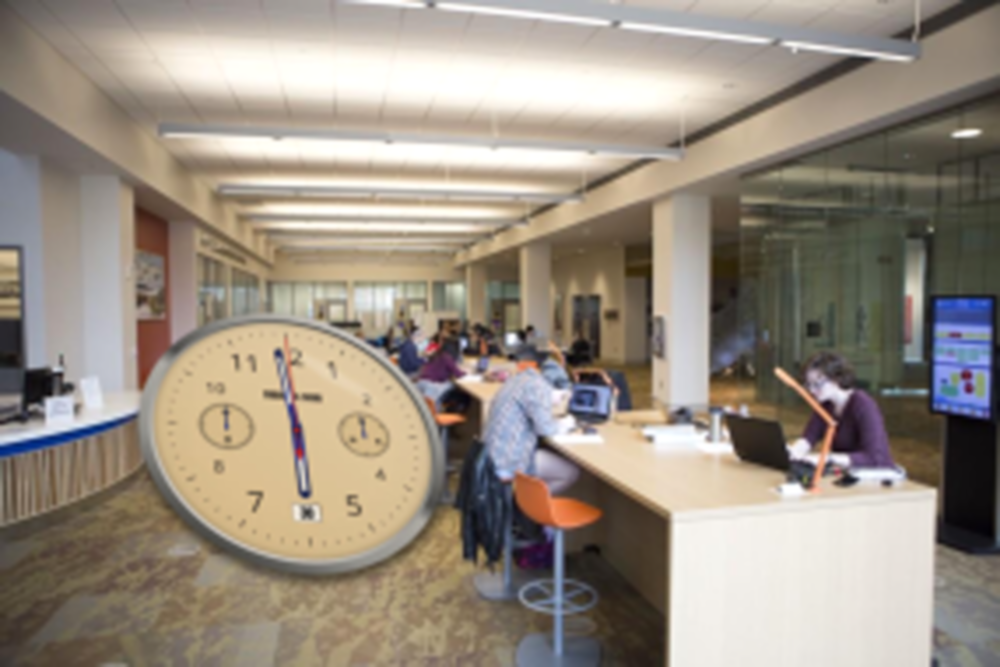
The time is h=5 m=59
